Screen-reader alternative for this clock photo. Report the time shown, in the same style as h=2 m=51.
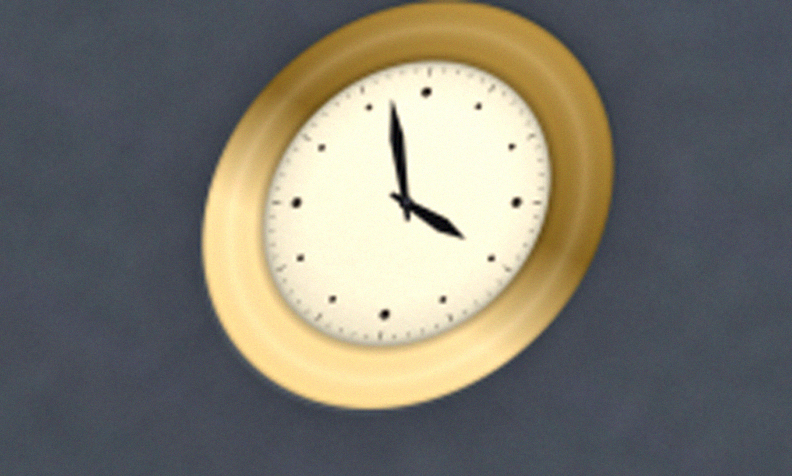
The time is h=3 m=57
